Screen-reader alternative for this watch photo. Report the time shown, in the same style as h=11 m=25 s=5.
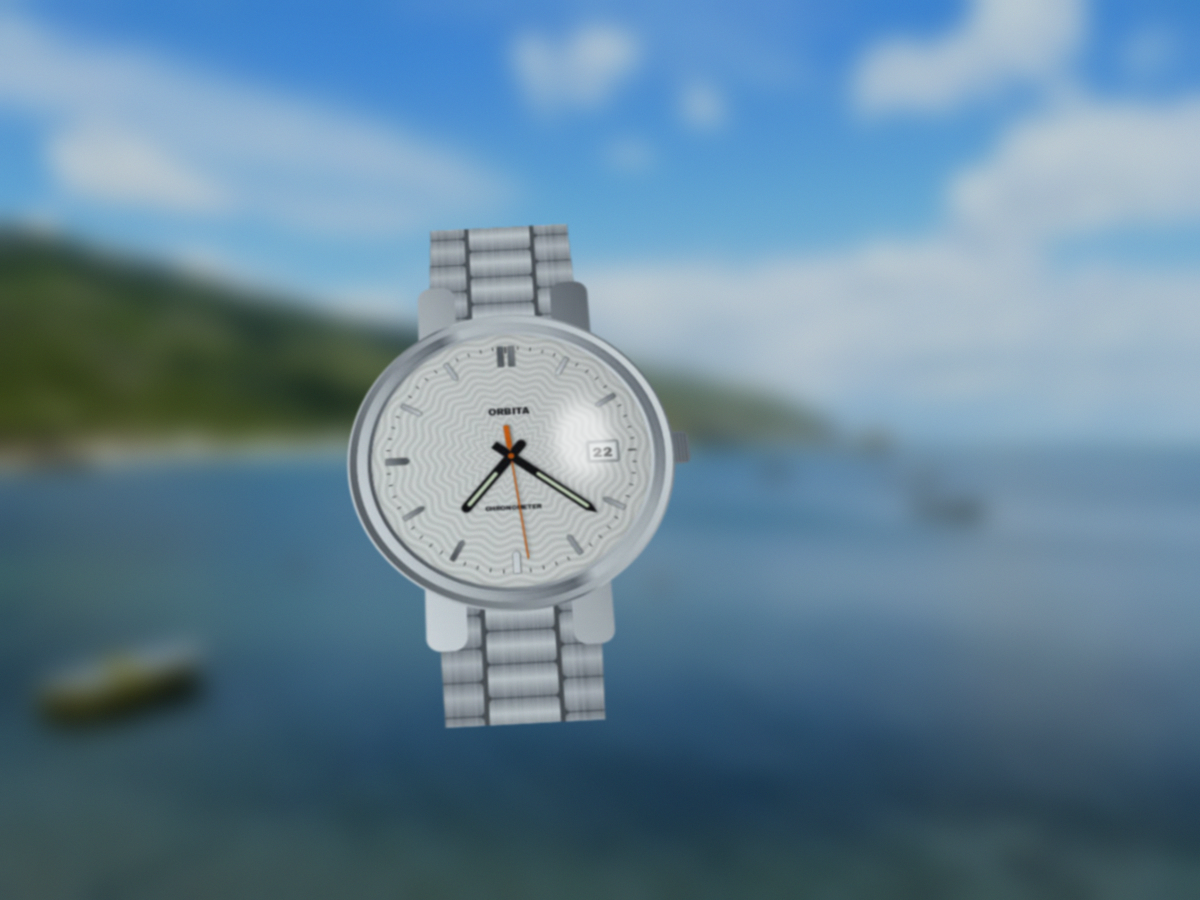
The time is h=7 m=21 s=29
